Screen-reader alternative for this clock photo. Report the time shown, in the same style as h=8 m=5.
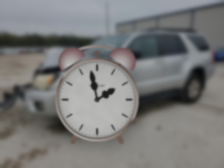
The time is h=1 m=58
